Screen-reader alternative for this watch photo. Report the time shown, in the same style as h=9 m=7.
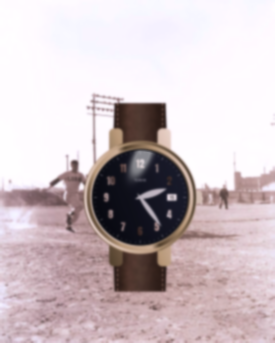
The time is h=2 m=24
